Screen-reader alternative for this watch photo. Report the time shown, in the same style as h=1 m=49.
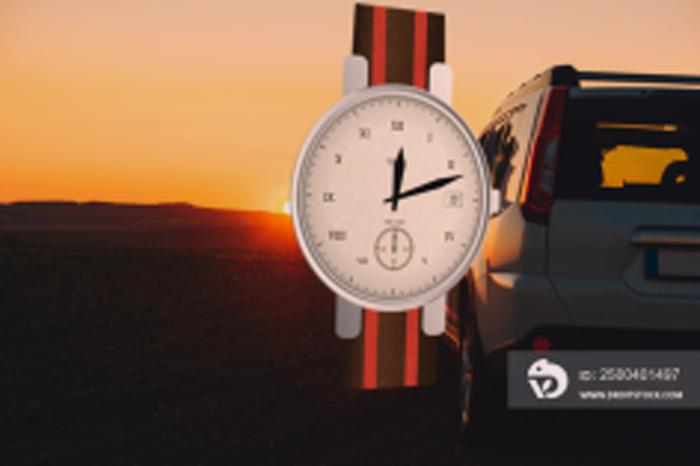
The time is h=12 m=12
